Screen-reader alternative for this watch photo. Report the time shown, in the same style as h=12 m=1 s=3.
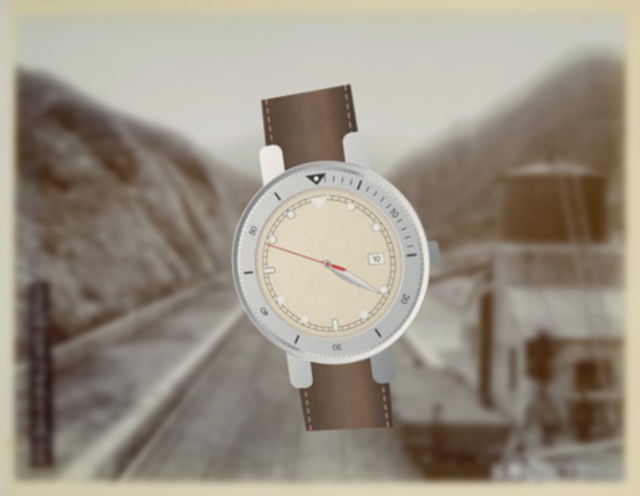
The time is h=4 m=20 s=49
